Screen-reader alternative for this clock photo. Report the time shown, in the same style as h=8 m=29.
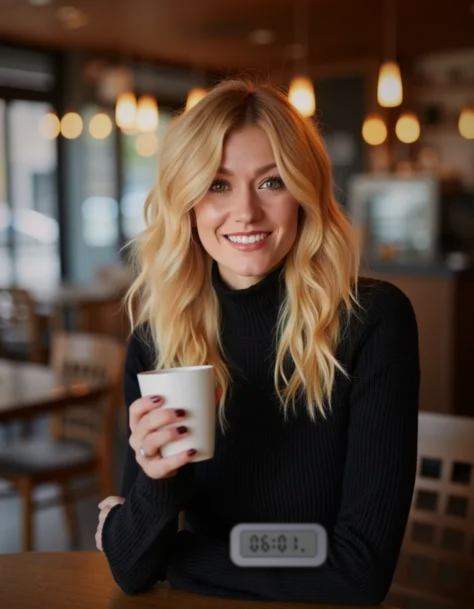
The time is h=6 m=1
